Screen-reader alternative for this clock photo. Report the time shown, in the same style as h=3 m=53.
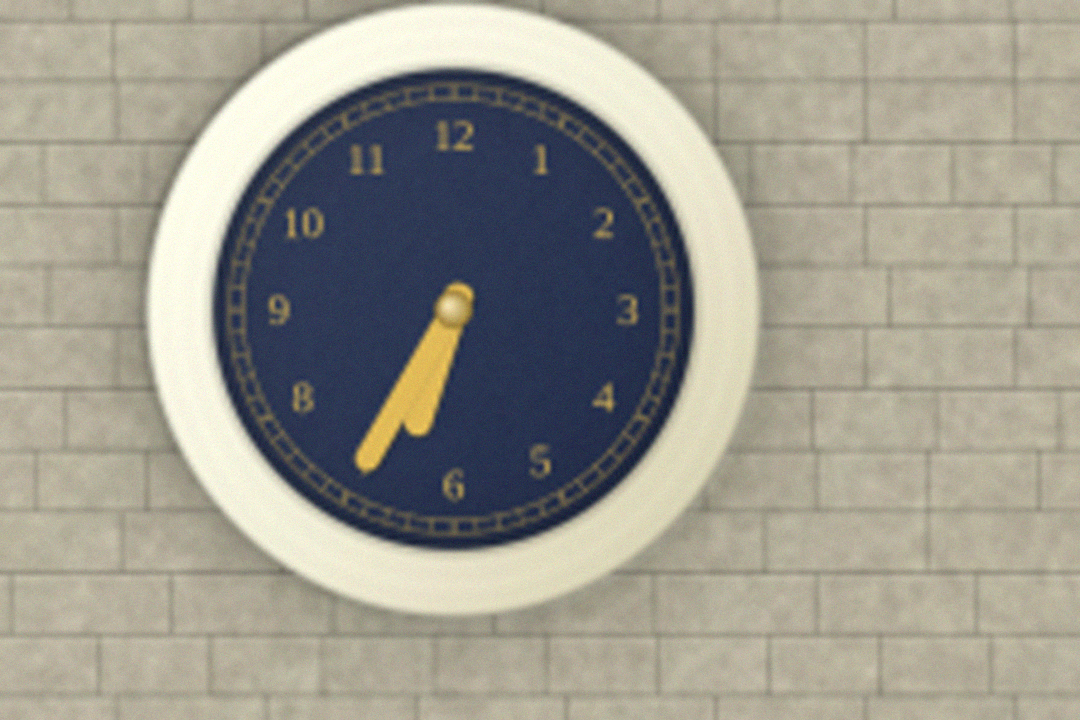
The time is h=6 m=35
